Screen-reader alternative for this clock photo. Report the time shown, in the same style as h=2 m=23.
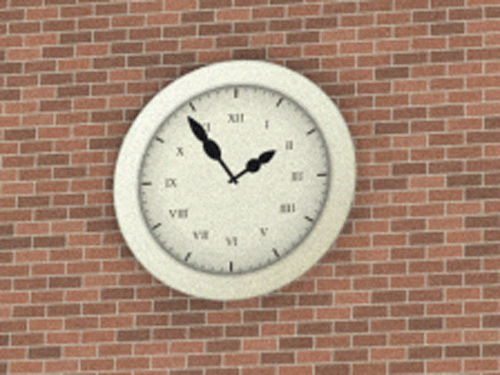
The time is h=1 m=54
